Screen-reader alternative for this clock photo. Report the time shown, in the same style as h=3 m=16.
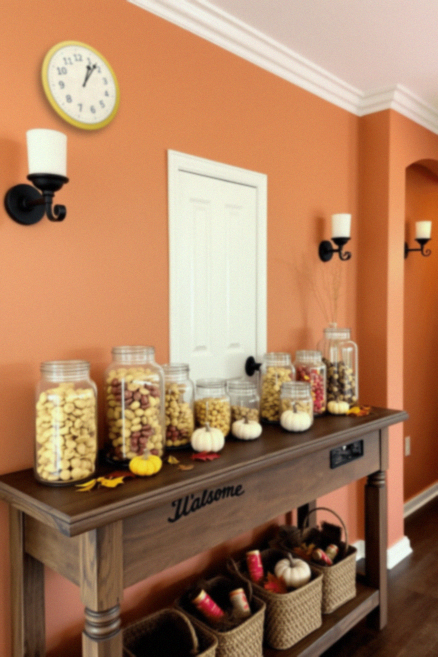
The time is h=1 m=8
